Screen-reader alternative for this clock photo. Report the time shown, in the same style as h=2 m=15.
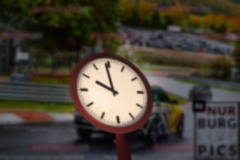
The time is h=9 m=59
